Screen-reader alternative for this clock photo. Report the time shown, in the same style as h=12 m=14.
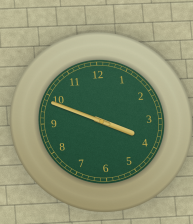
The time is h=3 m=49
